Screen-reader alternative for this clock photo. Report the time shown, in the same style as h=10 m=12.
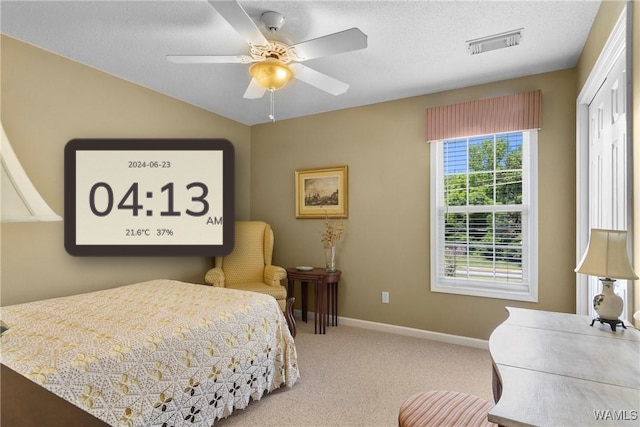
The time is h=4 m=13
